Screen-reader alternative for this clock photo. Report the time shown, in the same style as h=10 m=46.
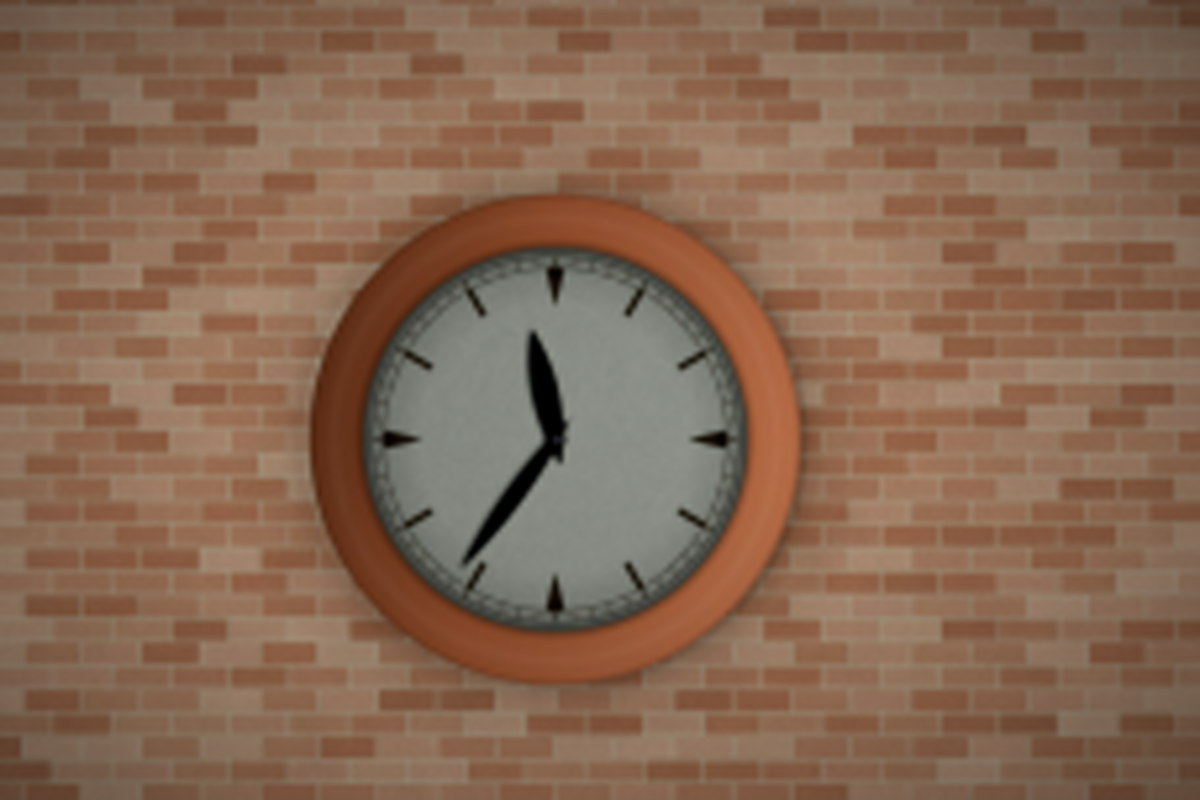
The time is h=11 m=36
